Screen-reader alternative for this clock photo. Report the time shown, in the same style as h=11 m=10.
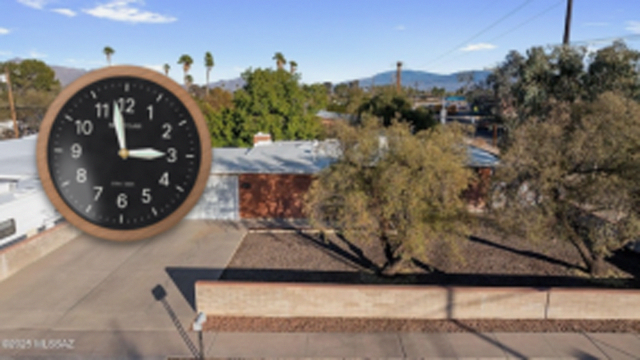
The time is h=2 m=58
